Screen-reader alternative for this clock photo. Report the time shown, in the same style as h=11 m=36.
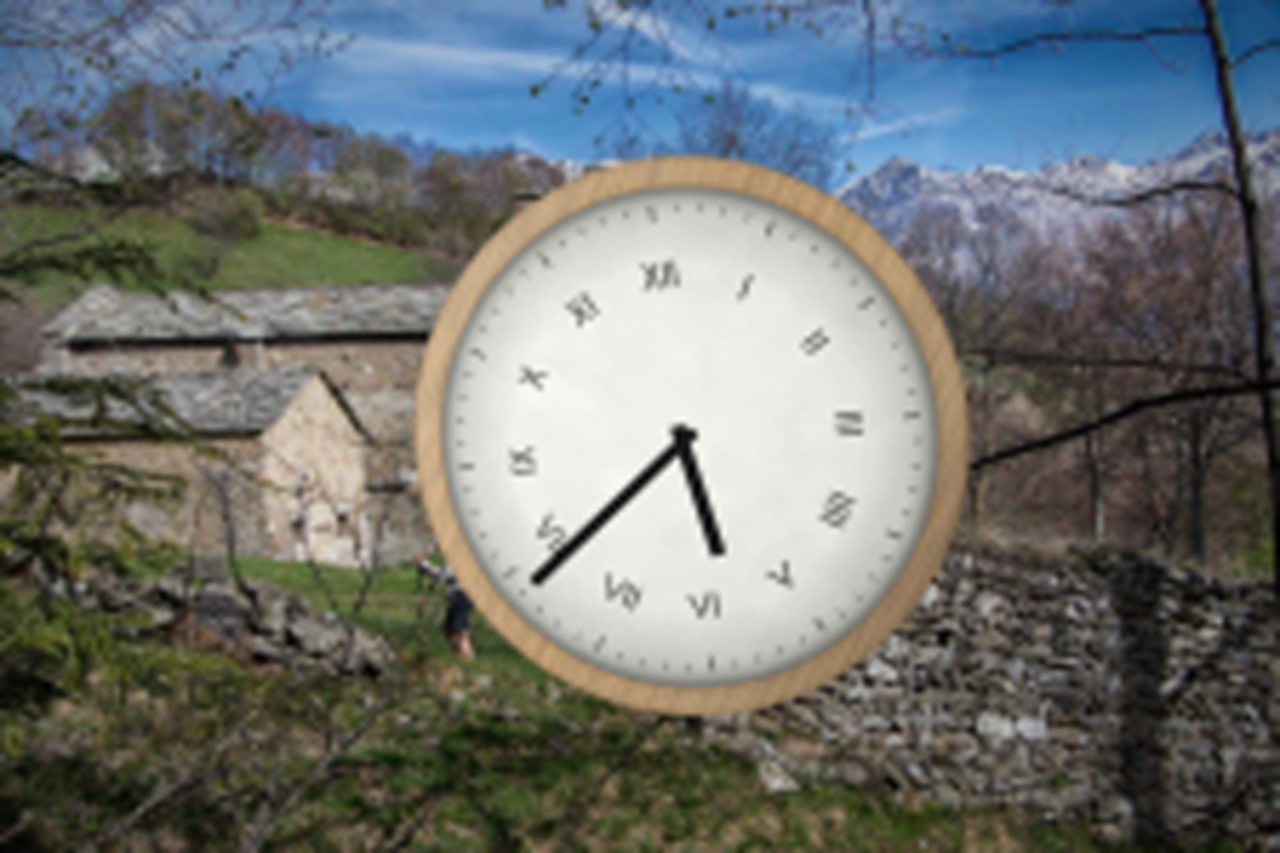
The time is h=5 m=39
